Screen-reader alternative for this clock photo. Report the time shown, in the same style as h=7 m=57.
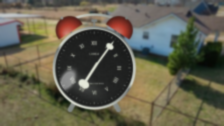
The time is h=7 m=6
